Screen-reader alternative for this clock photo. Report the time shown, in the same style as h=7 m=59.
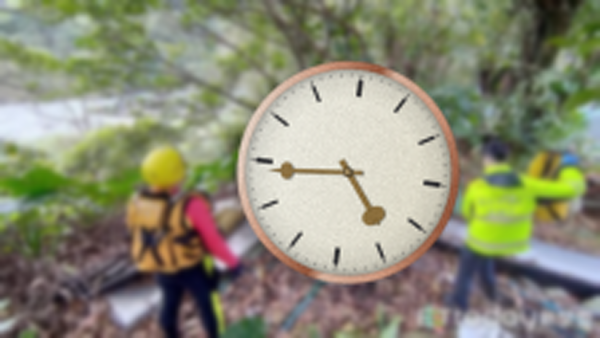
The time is h=4 m=44
